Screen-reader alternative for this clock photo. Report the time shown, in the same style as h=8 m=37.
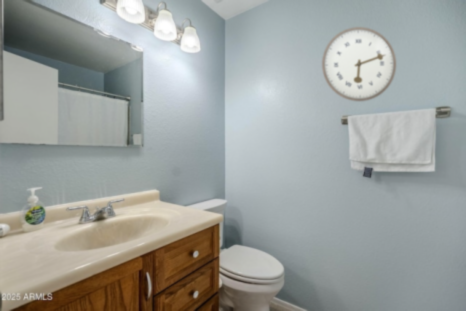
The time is h=6 m=12
